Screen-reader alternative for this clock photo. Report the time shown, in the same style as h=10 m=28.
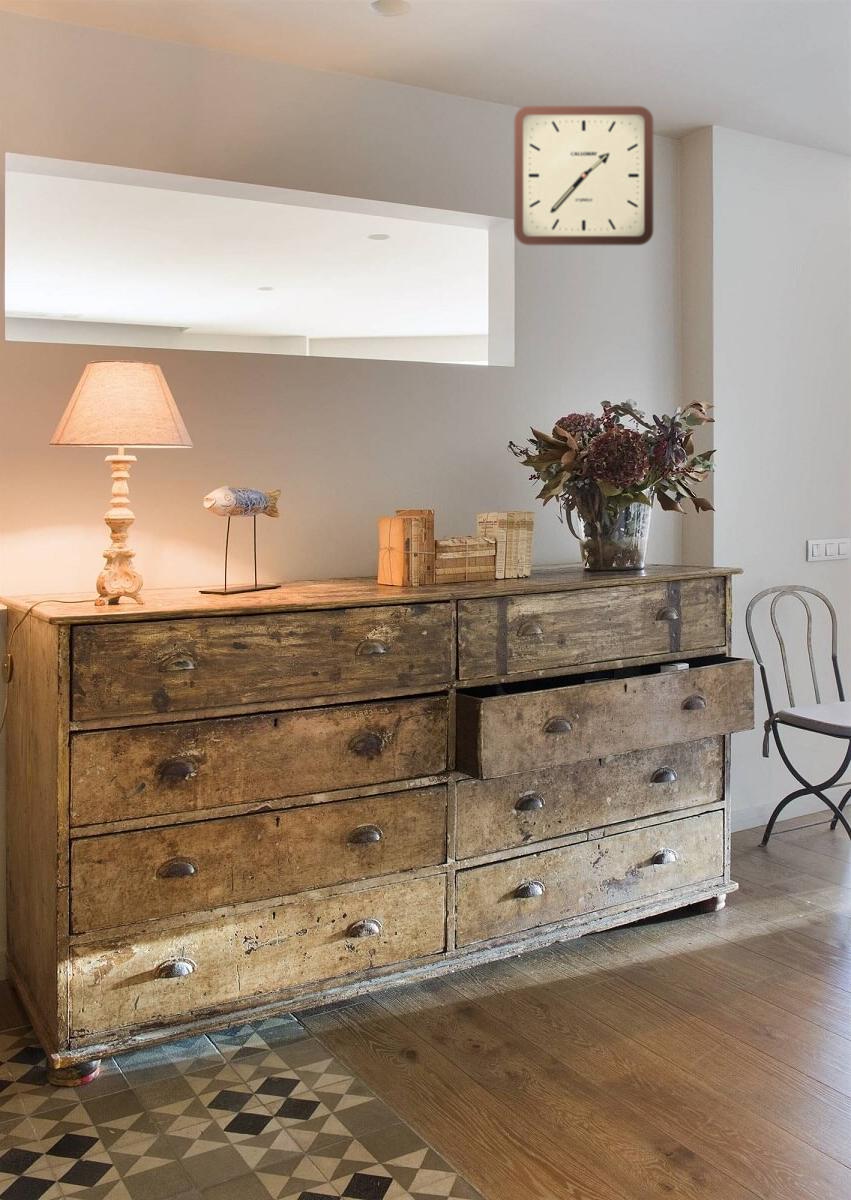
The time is h=1 m=37
